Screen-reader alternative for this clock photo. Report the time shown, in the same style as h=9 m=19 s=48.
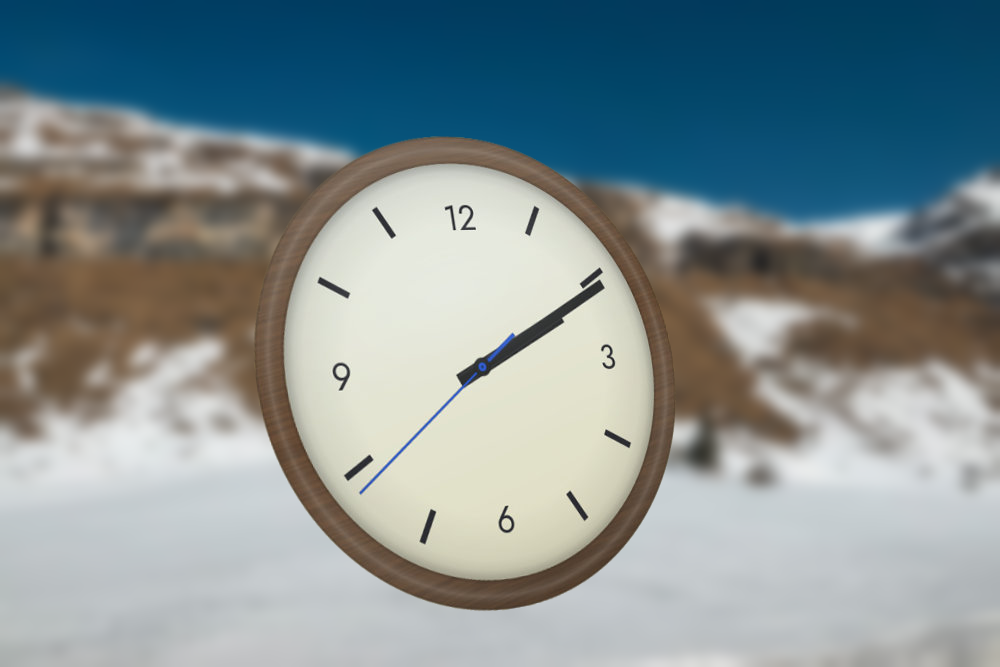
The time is h=2 m=10 s=39
